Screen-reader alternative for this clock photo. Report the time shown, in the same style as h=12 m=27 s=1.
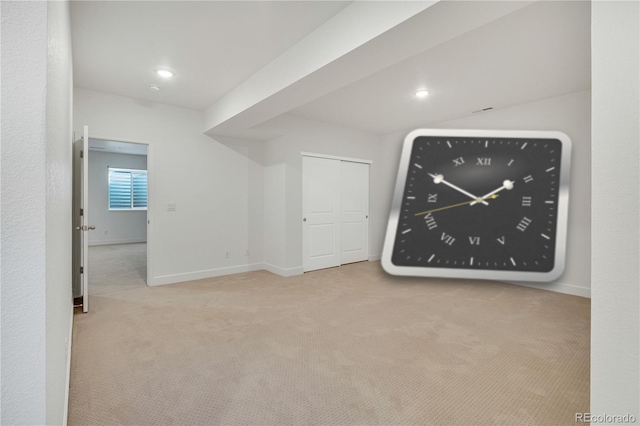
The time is h=1 m=49 s=42
